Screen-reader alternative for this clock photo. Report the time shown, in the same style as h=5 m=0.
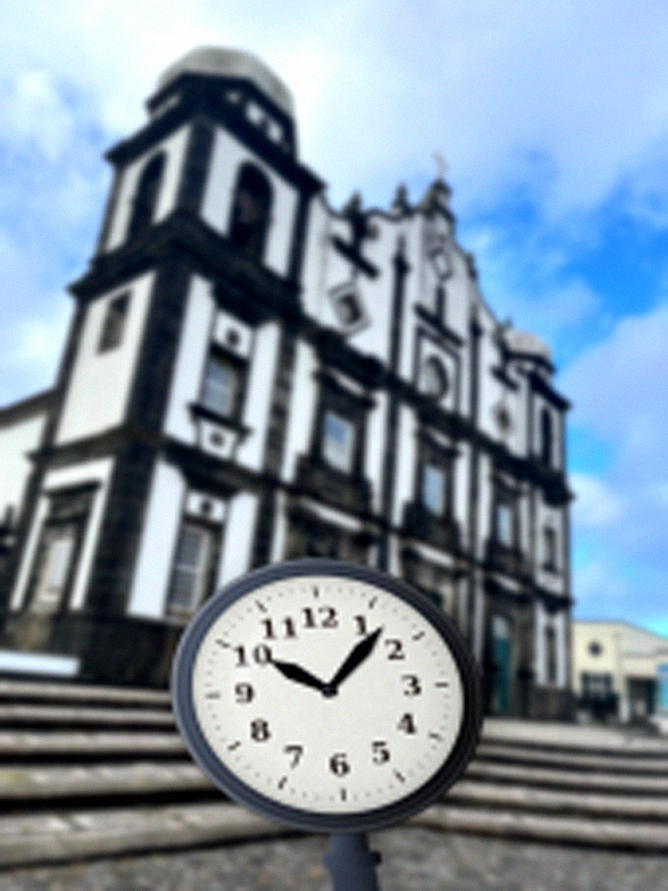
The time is h=10 m=7
